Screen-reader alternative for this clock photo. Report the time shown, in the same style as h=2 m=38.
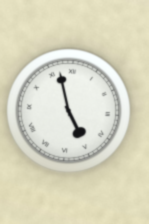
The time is h=4 m=57
